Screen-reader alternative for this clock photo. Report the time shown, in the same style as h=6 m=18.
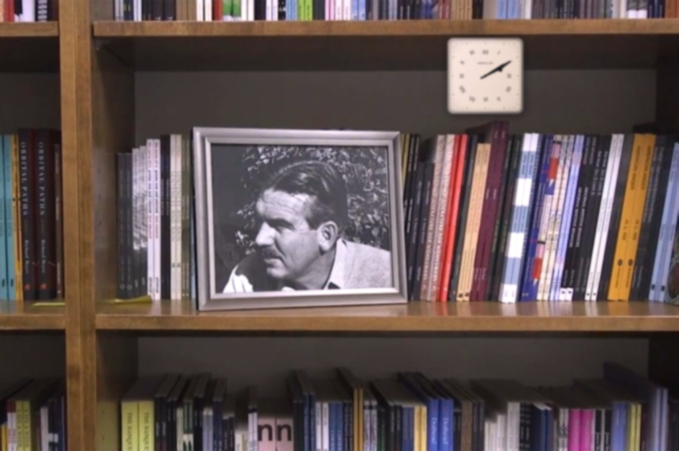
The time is h=2 m=10
